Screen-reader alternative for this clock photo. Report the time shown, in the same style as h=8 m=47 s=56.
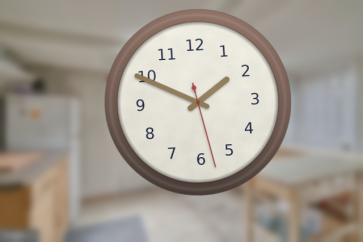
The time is h=1 m=49 s=28
